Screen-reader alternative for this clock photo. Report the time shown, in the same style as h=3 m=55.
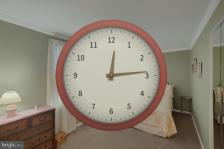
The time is h=12 m=14
